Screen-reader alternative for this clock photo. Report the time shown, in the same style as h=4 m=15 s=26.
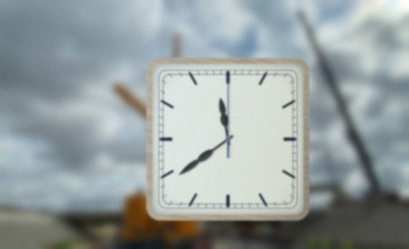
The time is h=11 m=39 s=0
